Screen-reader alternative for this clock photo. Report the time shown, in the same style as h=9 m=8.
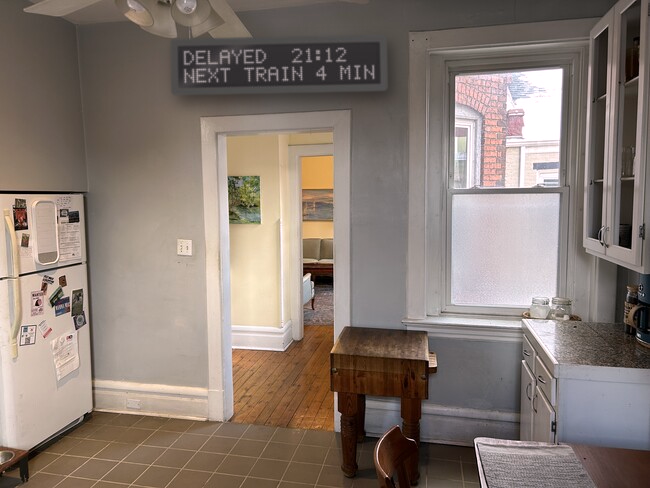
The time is h=21 m=12
